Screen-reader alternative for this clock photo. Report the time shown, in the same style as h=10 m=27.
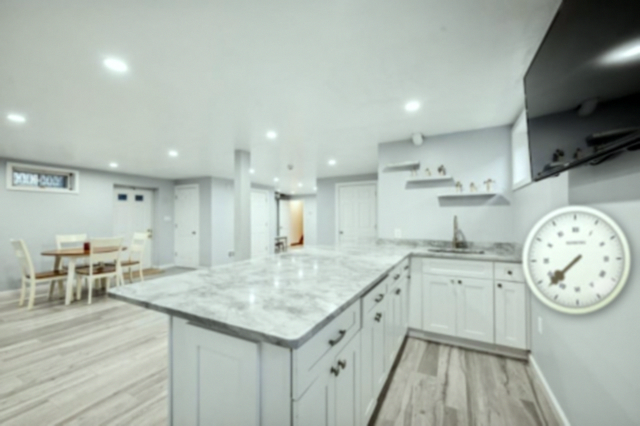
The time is h=7 m=38
